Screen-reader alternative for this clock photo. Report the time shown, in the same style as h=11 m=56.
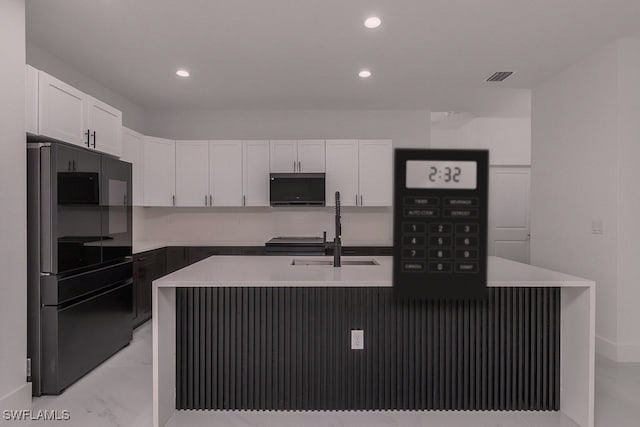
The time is h=2 m=32
